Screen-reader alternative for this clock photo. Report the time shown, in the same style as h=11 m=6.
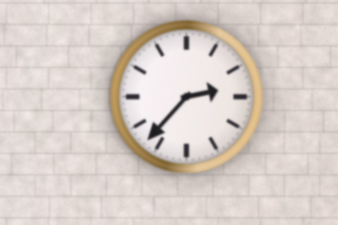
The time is h=2 m=37
